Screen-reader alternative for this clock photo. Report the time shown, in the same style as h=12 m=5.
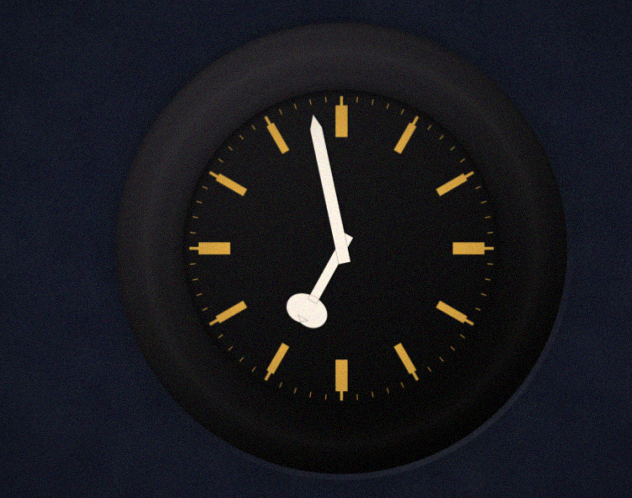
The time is h=6 m=58
